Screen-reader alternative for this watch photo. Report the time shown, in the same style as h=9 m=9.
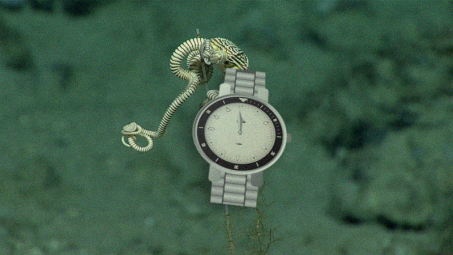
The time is h=11 m=59
